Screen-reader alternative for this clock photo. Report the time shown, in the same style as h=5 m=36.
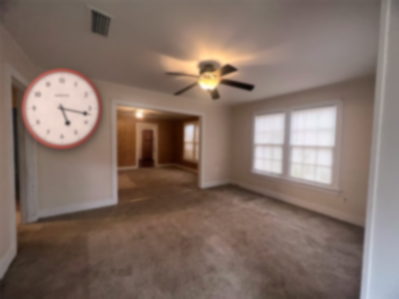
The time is h=5 m=17
